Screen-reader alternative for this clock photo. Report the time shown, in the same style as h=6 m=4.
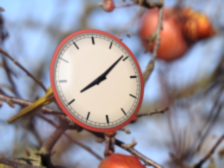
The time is h=8 m=9
